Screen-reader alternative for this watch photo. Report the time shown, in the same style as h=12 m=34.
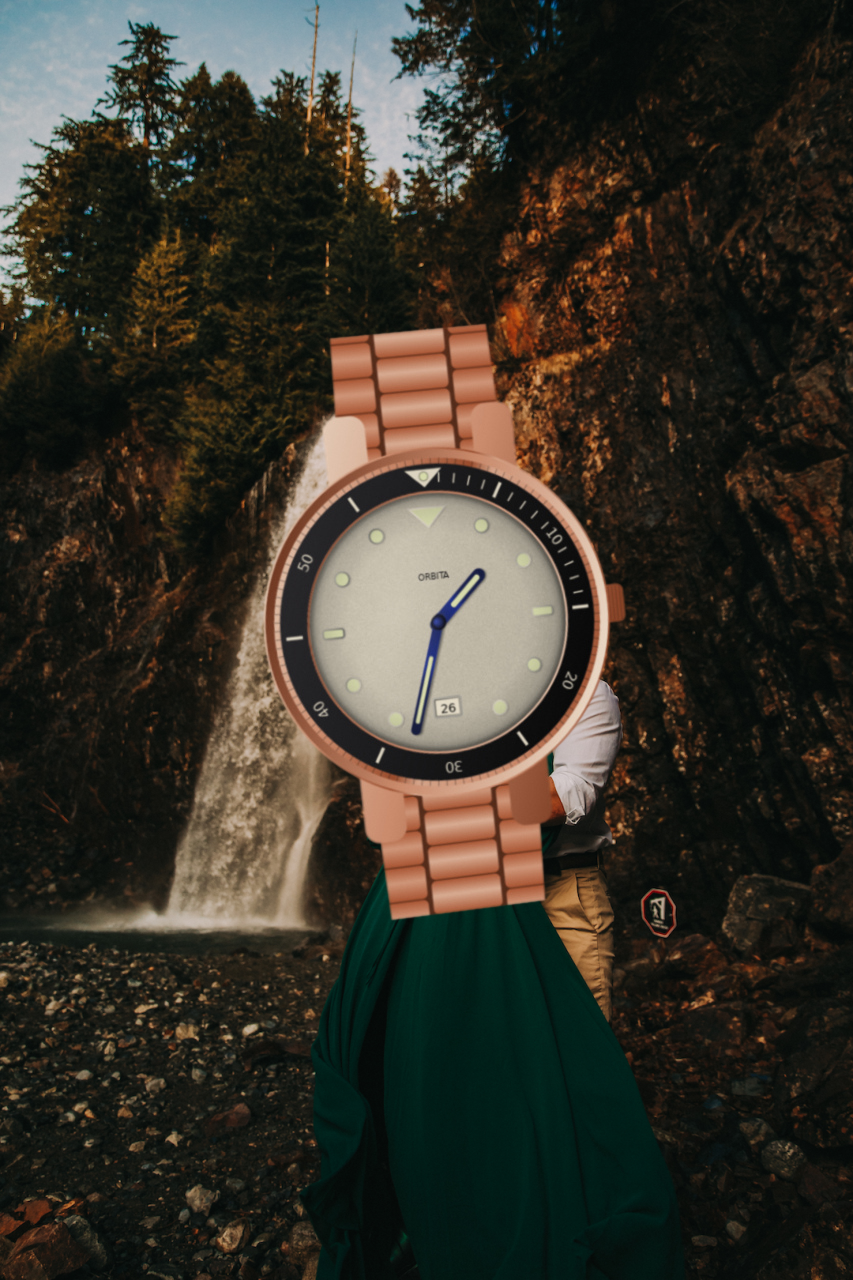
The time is h=1 m=33
